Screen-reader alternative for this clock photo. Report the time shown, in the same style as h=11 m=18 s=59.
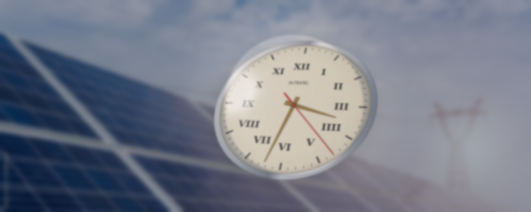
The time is h=3 m=32 s=23
